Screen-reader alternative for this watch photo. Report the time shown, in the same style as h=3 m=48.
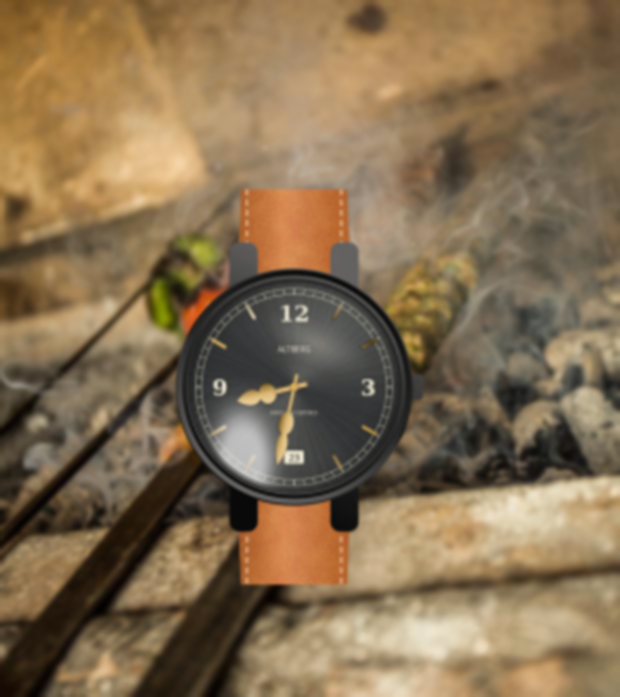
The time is h=8 m=32
